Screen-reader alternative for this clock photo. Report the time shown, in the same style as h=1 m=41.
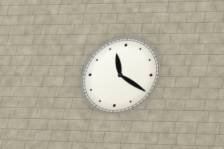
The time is h=11 m=20
